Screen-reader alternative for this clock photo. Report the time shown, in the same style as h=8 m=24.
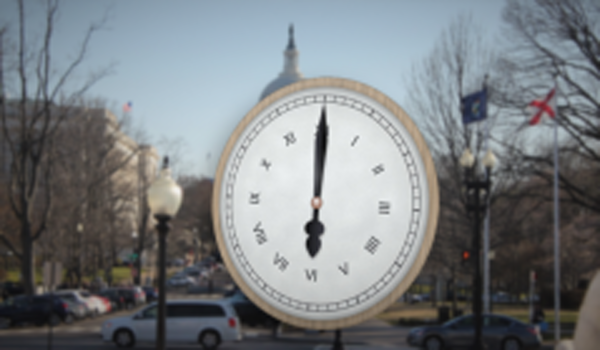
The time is h=6 m=0
